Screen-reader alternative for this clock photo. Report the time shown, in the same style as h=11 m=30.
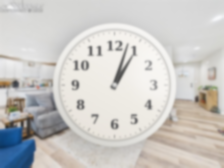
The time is h=1 m=3
